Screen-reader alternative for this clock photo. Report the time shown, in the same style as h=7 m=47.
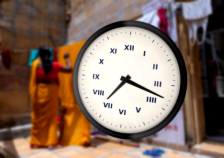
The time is h=7 m=18
